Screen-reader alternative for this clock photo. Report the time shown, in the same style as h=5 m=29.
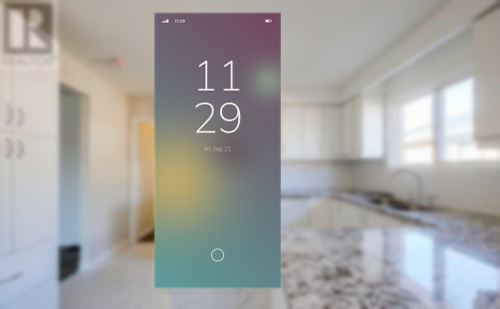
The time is h=11 m=29
